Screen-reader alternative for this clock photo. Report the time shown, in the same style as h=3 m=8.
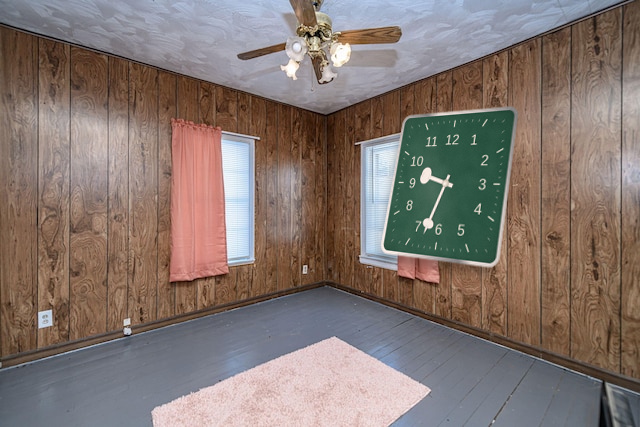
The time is h=9 m=33
